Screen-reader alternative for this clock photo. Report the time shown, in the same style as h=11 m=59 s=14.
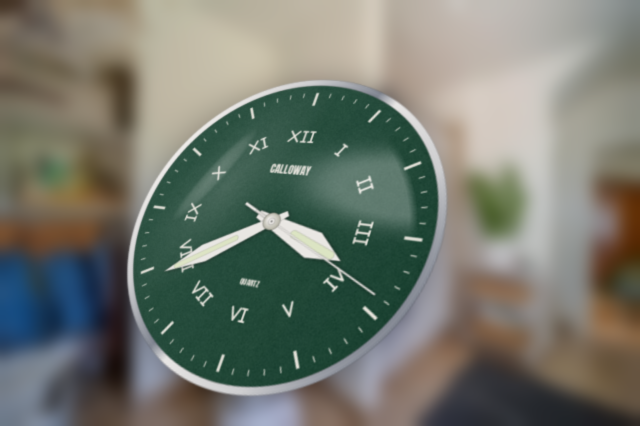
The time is h=3 m=39 s=19
